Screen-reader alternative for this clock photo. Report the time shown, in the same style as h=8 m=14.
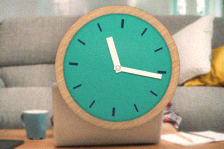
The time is h=11 m=16
